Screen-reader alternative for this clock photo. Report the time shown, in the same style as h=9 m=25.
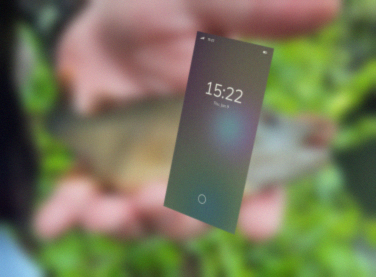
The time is h=15 m=22
